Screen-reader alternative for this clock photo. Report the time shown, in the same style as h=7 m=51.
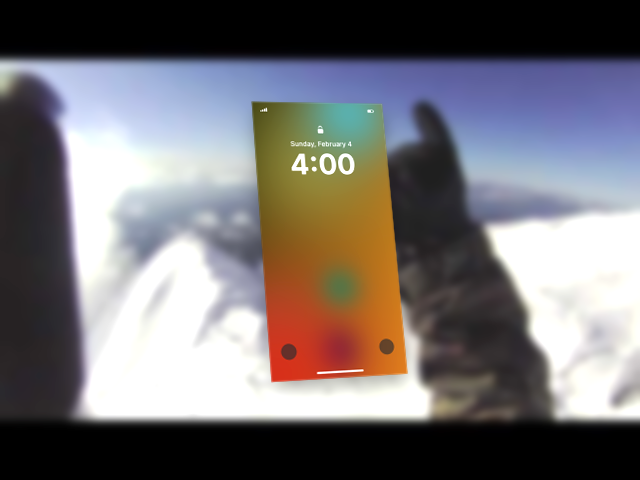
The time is h=4 m=0
